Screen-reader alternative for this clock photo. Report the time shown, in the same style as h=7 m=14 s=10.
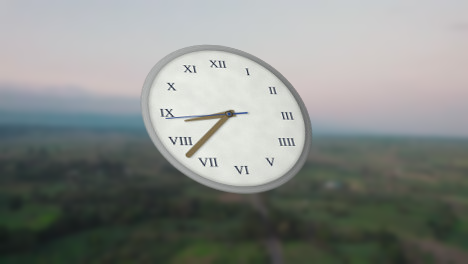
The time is h=8 m=37 s=44
